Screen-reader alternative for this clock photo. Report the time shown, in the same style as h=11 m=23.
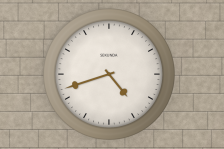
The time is h=4 m=42
